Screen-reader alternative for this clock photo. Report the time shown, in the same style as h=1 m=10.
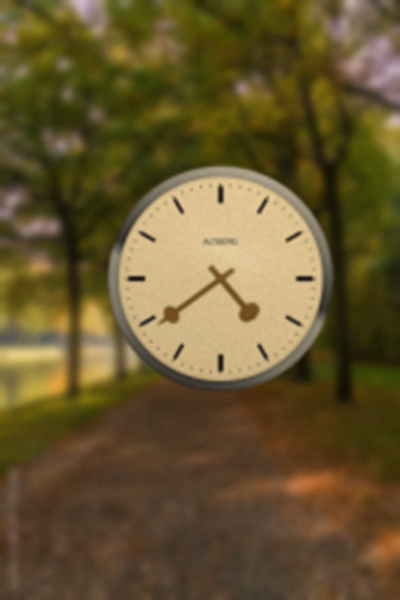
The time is h=4 m=39
